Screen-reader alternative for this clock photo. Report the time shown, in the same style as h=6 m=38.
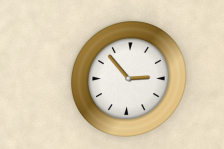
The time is h=2 m=53
